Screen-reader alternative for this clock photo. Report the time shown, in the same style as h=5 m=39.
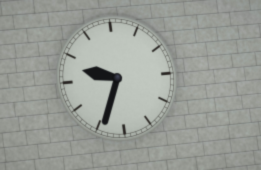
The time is h=9 m=34
